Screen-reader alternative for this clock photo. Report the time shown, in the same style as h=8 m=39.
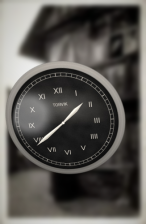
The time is h=1 m=39
